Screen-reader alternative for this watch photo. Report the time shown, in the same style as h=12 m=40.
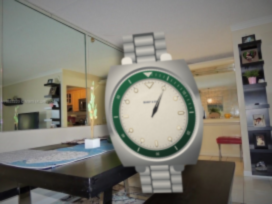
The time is h=1 m=5
